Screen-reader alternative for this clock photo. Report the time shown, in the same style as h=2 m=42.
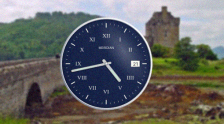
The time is h=4 m=43
